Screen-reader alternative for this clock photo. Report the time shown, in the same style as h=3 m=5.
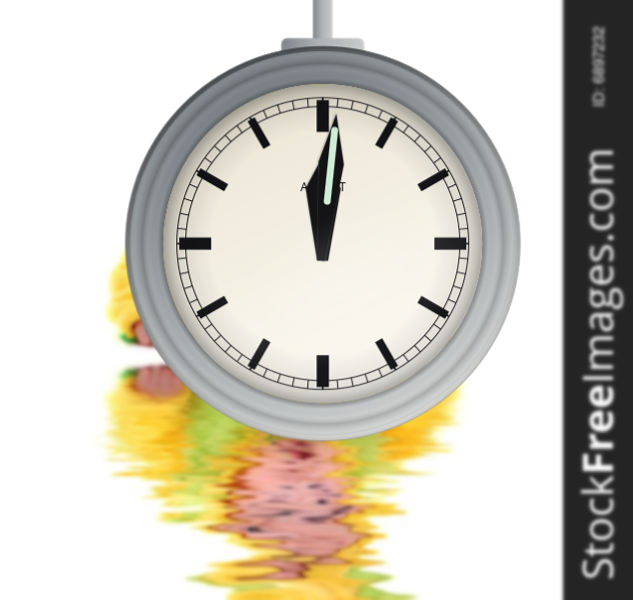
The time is h=12 m=1
